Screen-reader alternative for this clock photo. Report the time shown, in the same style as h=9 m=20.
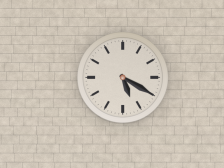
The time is h=5 m=20
